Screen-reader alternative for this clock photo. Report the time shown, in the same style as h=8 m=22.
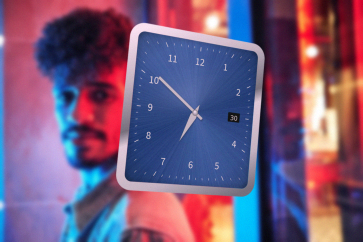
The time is h=6 m=51
